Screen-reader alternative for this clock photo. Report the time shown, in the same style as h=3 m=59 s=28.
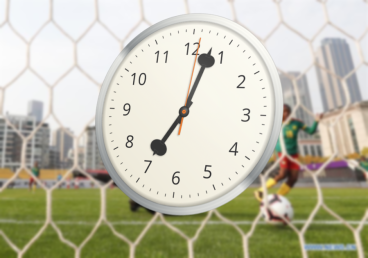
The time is h=7 m=3 s=1
